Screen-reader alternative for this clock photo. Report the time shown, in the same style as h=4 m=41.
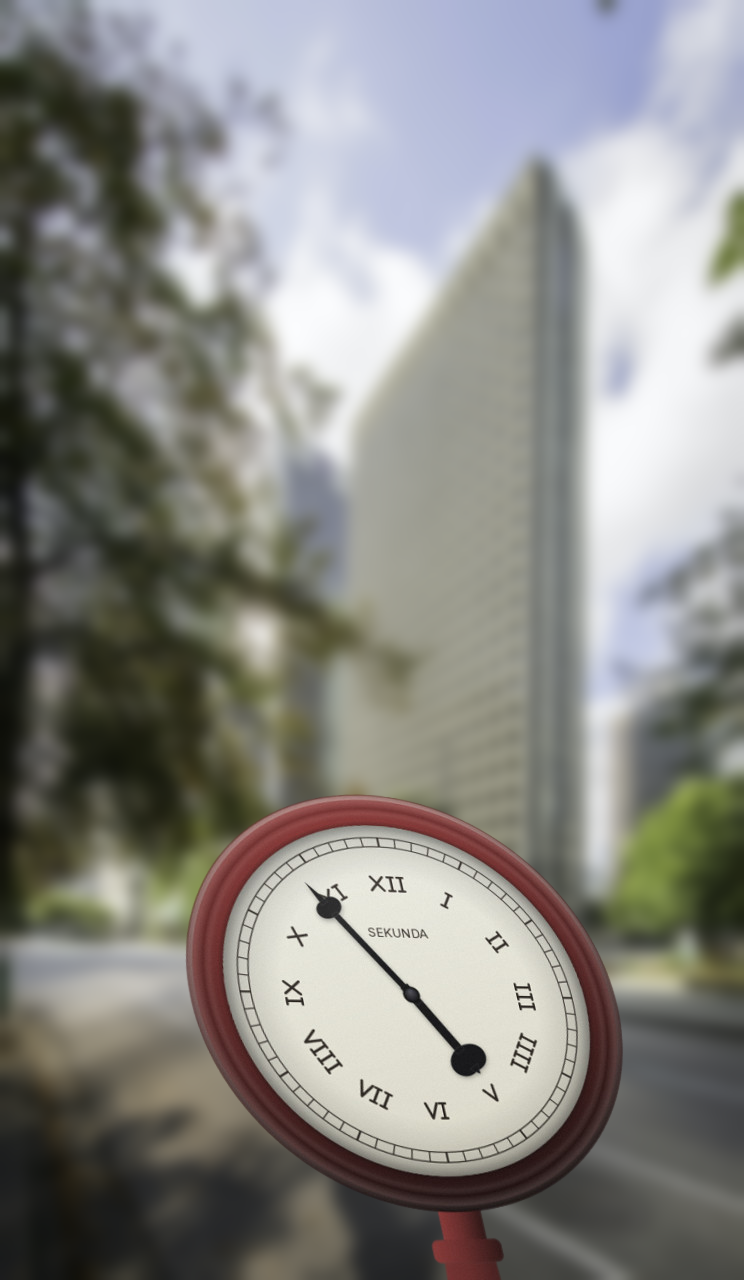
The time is h=4 m=54
